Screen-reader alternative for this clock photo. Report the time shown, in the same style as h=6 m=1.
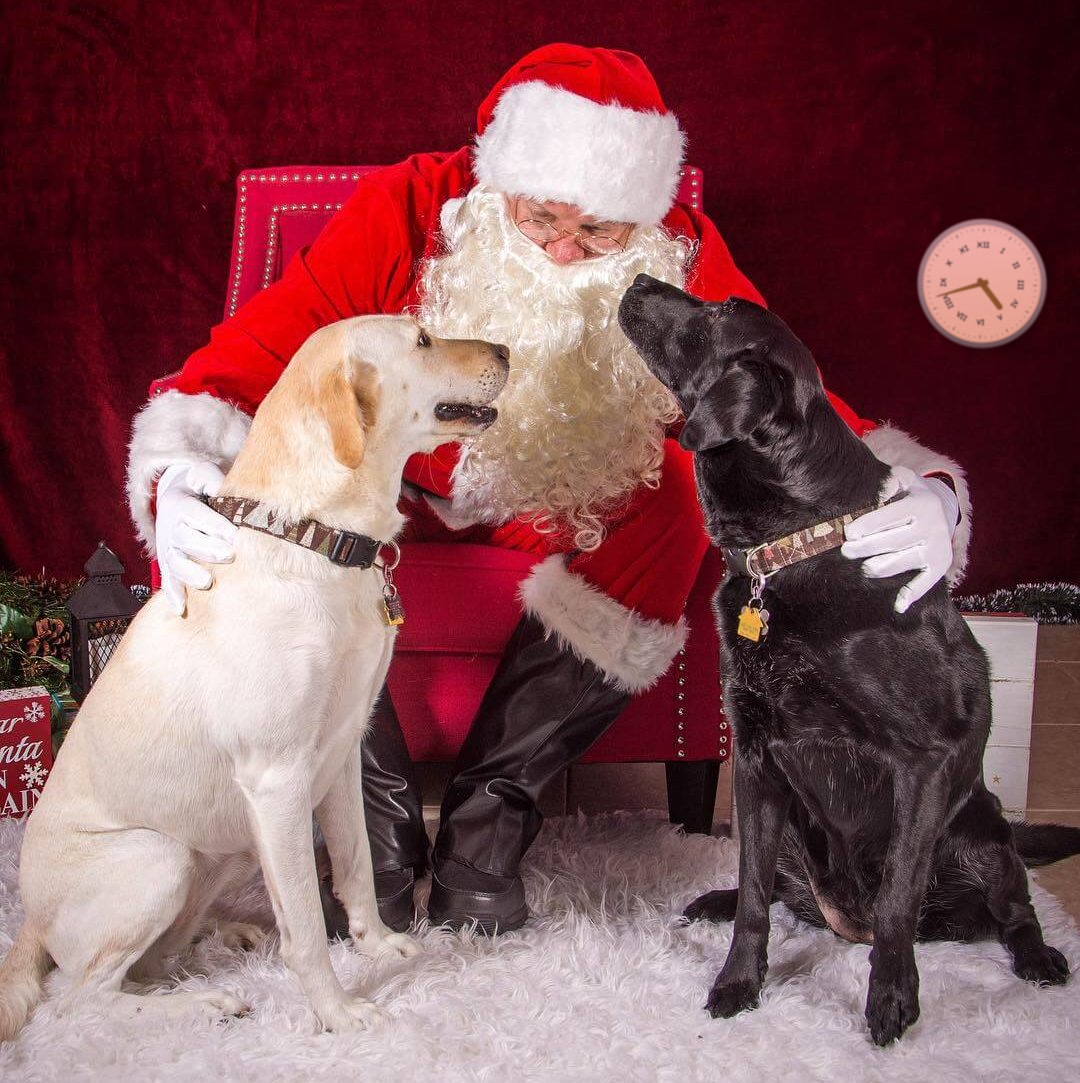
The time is h=4 m=42
